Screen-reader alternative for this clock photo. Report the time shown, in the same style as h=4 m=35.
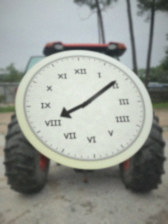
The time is h=8 m=9
